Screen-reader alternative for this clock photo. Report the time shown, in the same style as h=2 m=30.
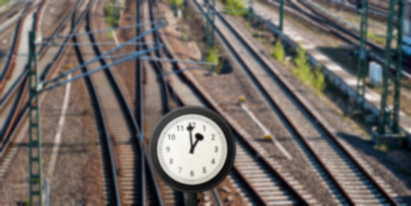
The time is h=12 m=59
